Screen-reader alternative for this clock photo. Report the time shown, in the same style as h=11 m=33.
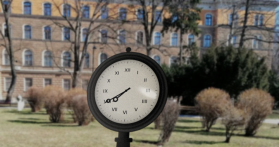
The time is h=7 m=40
